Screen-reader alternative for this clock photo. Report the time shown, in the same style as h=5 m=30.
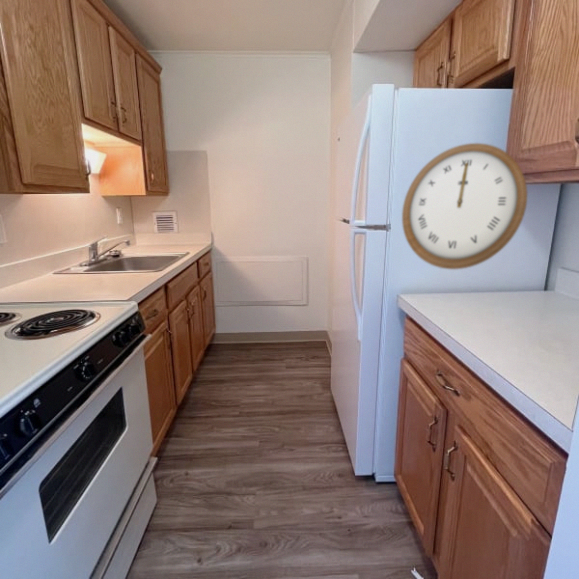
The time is h=12 m=0
